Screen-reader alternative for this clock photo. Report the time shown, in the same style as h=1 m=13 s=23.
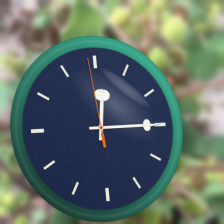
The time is h=12 m=14 s=59
